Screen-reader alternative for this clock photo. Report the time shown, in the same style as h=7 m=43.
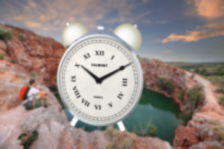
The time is h=10 m=10
